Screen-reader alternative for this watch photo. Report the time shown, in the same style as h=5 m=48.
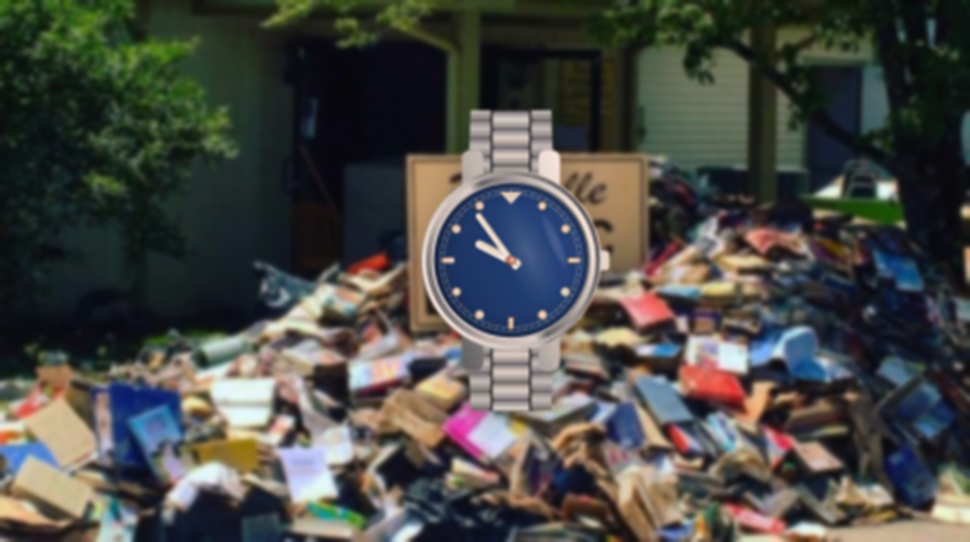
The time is h=9 m=54
